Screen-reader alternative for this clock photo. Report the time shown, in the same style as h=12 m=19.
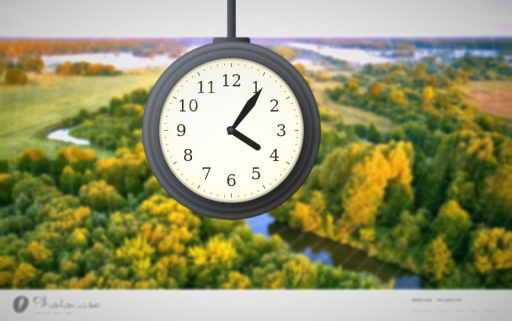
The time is h=4 m=6
